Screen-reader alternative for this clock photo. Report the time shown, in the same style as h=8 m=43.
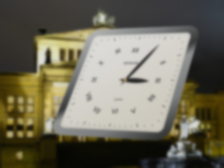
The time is h=3 m=5
